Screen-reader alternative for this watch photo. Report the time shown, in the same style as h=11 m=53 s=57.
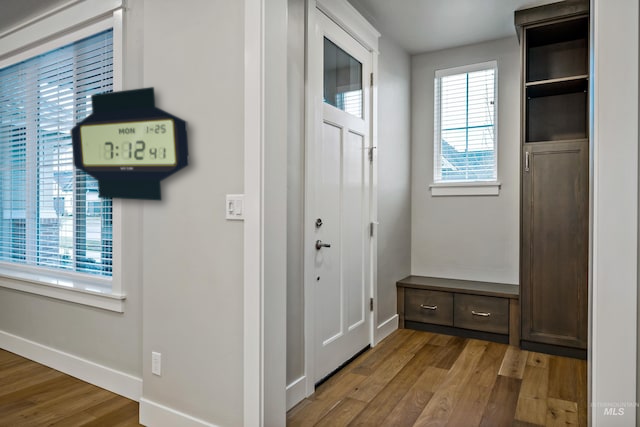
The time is h=7 m=12 s=41
